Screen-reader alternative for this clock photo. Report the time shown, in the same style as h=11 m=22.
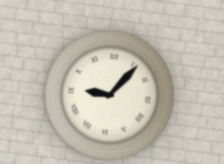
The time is h=9 m=6
